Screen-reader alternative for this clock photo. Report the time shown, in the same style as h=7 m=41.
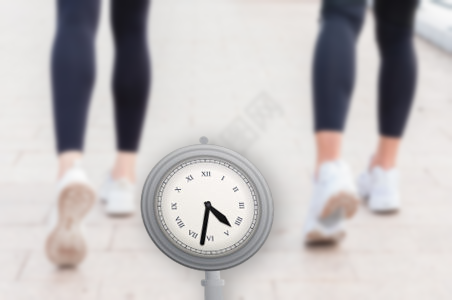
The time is h=4 m=32
